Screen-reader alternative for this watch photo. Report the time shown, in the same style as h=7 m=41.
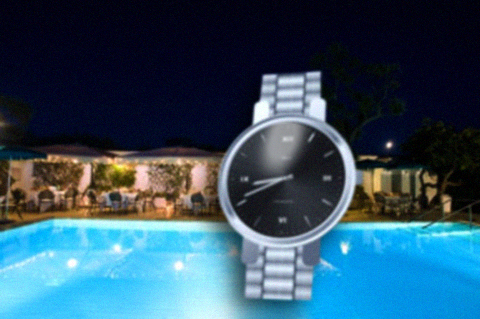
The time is h=8 m=41
